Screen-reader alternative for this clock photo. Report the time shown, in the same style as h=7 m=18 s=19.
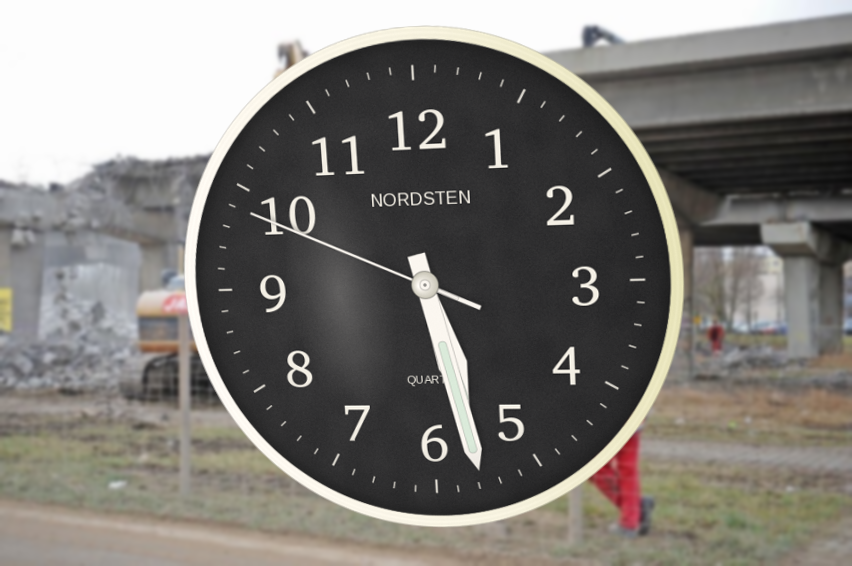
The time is h=5 m=27 s=49
